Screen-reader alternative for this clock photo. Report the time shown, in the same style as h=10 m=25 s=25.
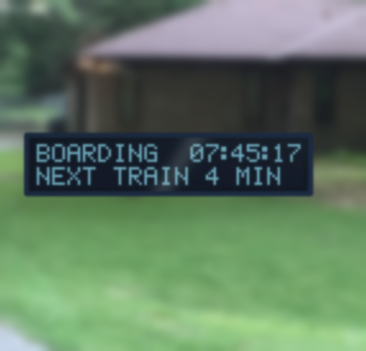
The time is h=7 m=45 s=17
